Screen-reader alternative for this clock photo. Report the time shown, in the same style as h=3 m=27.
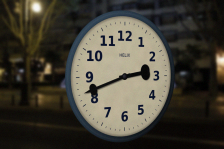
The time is h=2 m=42
